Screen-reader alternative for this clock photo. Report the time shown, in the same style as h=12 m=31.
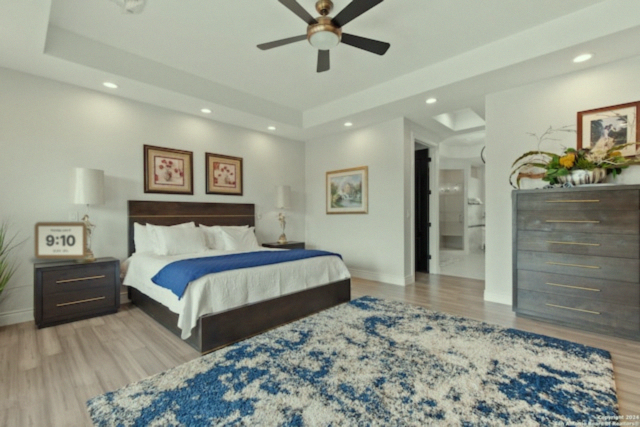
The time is h=9 m=10
